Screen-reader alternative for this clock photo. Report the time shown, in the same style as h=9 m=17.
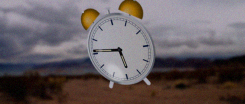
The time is h=5 m=46
